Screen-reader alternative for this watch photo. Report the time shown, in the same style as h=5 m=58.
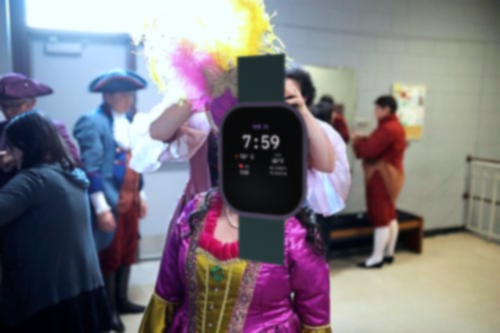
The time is h=7 m=59
